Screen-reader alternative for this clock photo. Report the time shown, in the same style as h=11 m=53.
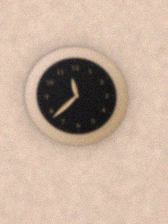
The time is h=11 m=38
